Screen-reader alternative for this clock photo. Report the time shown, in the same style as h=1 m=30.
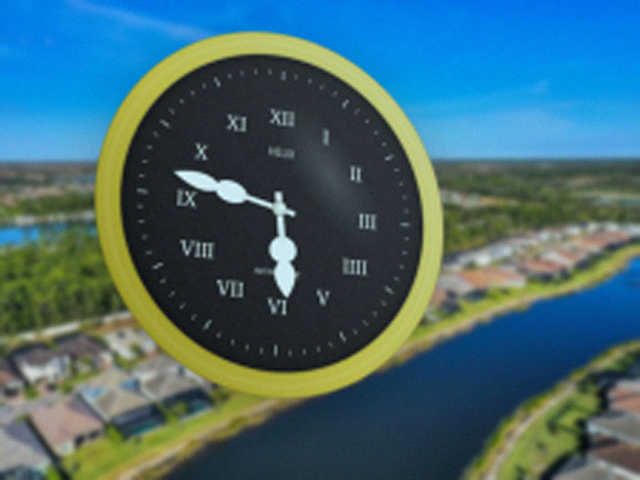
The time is h=5 m=47
